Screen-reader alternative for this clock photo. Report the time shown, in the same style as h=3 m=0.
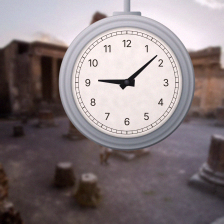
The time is h=9 m=8
